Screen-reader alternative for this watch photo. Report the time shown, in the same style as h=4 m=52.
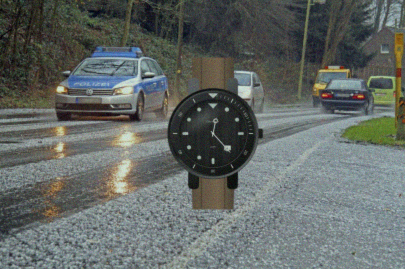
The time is h=12 m=23
